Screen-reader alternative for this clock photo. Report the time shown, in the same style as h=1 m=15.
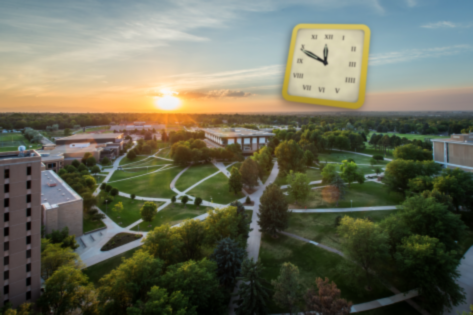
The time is h=11 m=49
